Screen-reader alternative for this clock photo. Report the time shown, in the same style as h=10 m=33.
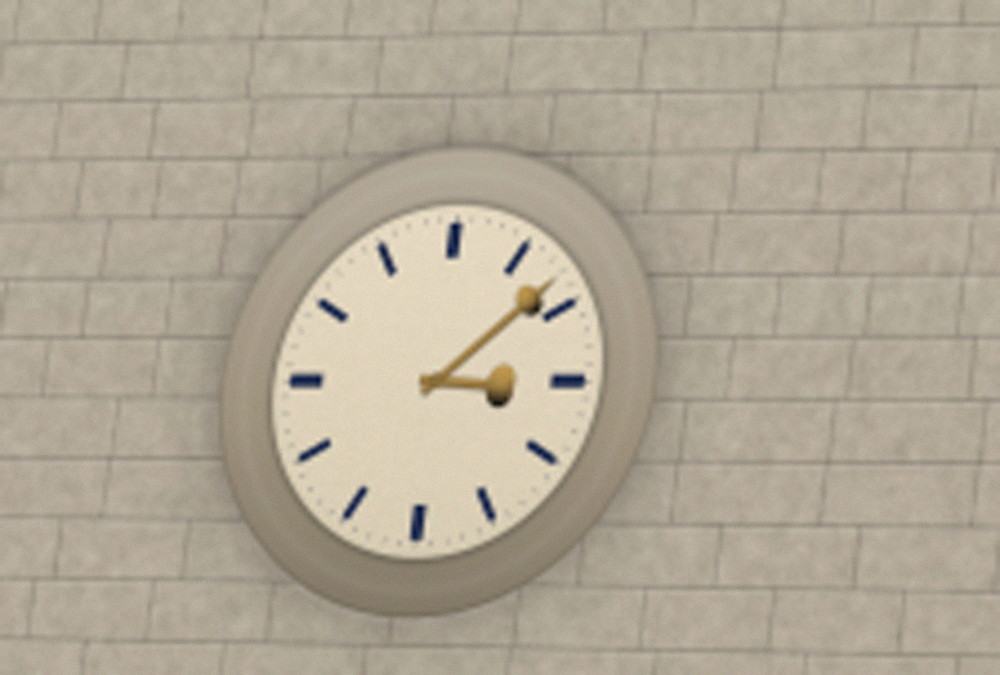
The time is h=3 m=8
